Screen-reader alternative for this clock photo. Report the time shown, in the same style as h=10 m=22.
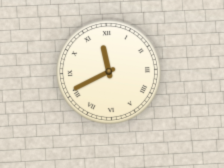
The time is h=11 m=41
